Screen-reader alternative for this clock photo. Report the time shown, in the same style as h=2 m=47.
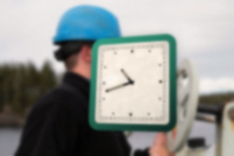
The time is h=10 m=42
